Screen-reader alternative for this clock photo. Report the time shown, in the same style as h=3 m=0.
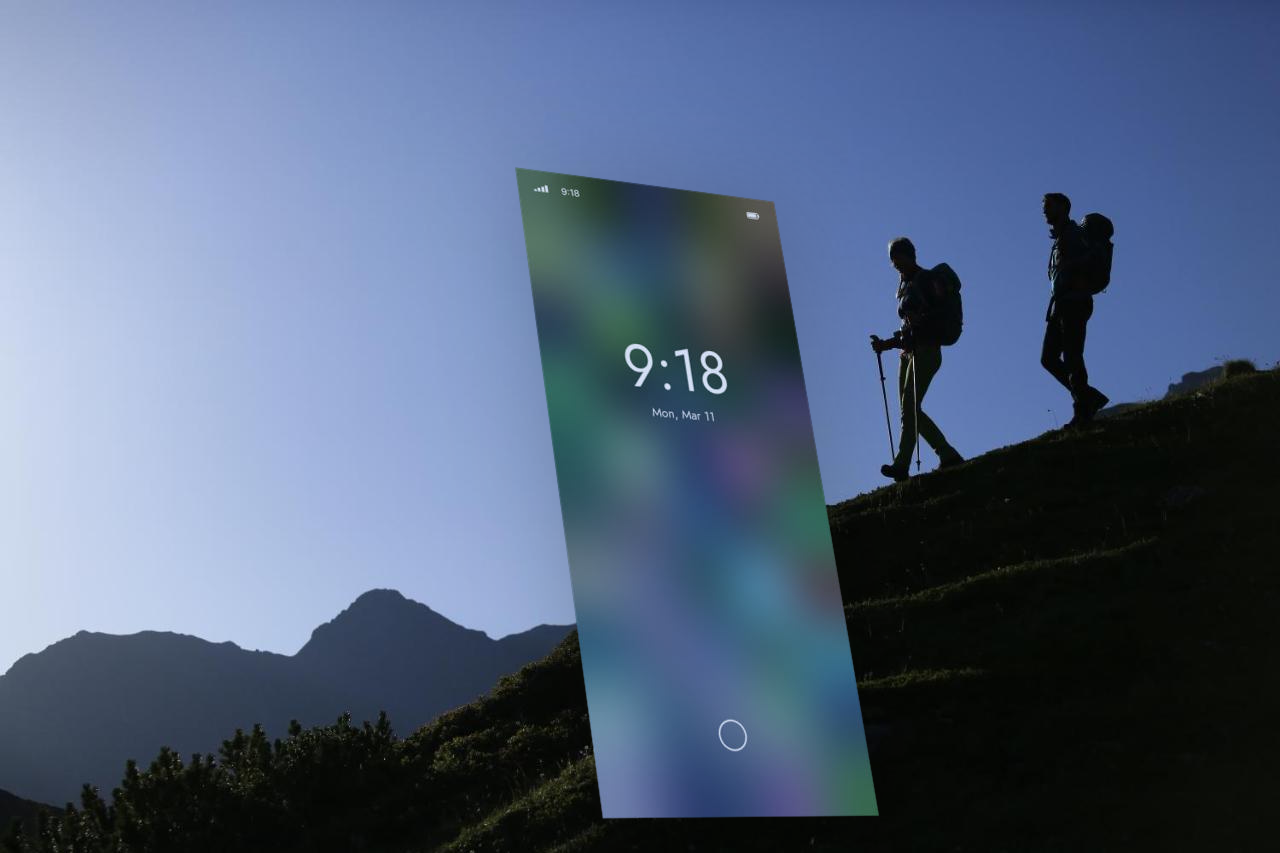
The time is h=9 m=18
